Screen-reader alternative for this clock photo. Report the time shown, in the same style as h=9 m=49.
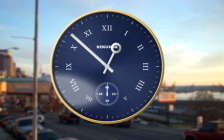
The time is h=12 m=52
